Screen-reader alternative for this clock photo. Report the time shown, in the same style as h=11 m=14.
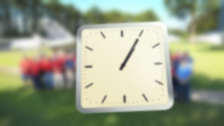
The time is h=1 m=5
